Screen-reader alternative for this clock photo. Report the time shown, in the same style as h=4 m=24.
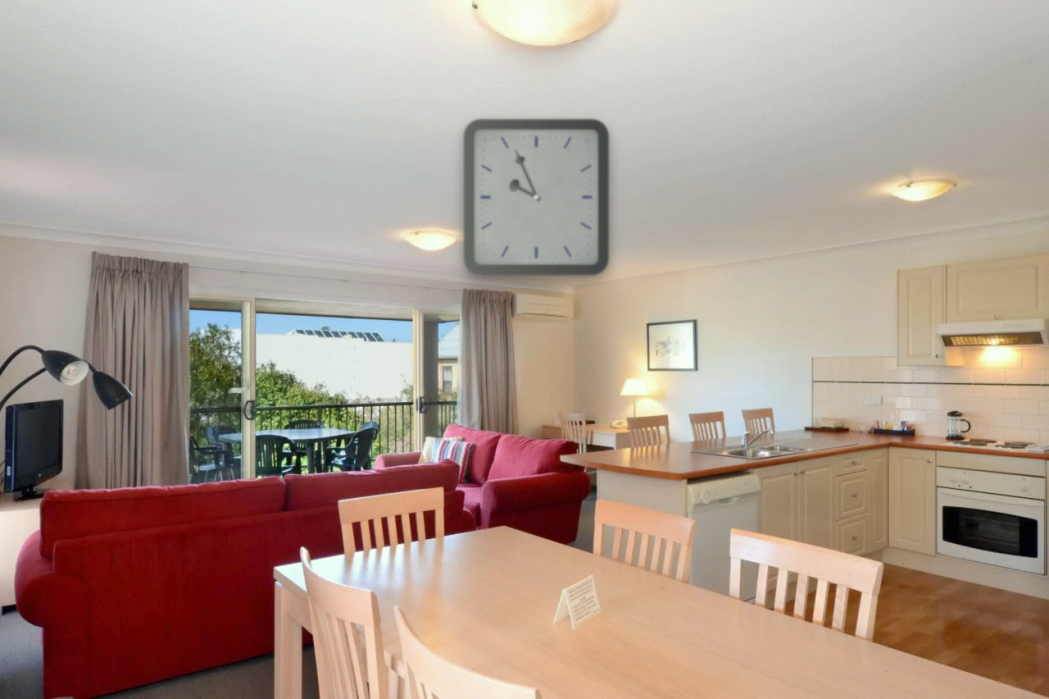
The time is h=9 m=56
